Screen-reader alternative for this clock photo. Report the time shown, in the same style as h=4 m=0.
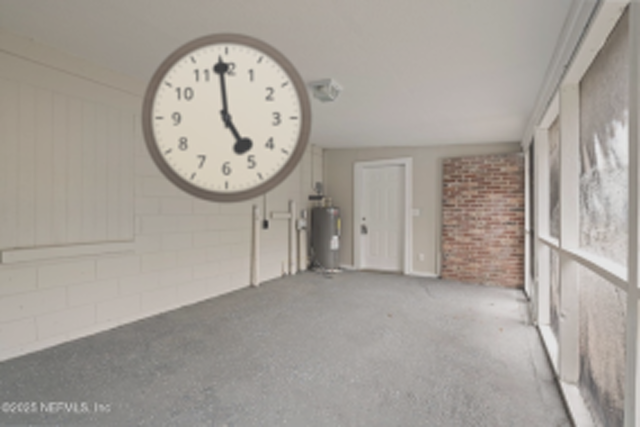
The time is h=4 m=59
